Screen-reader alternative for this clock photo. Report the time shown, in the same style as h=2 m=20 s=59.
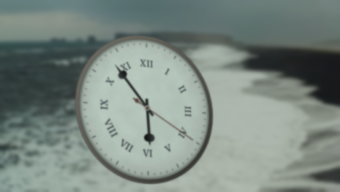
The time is h=5 m=53 s=20
